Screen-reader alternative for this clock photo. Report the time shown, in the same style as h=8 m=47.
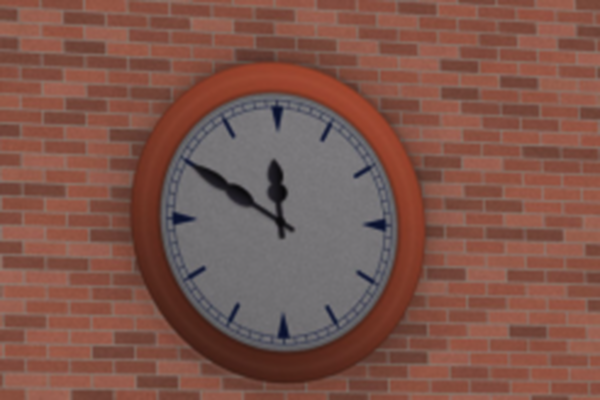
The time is h=11 m=50
